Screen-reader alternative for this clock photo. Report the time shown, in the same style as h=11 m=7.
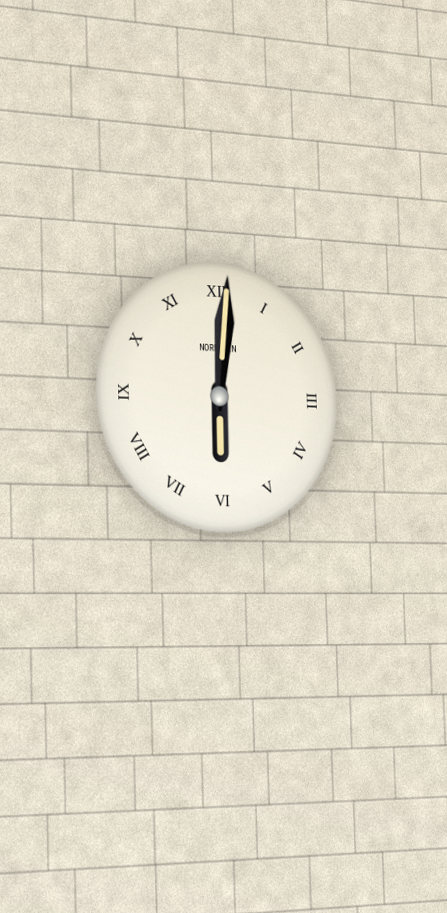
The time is h=6 m=1
